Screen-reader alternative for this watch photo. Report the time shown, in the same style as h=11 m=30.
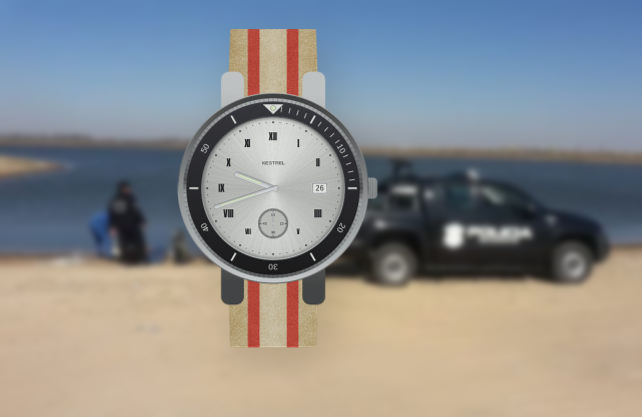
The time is h=9 m=42
